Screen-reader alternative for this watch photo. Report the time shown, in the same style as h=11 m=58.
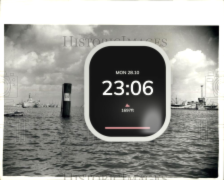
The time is h=23 m=6
